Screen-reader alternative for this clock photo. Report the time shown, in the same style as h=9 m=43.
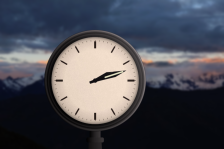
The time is h=2 m=12
